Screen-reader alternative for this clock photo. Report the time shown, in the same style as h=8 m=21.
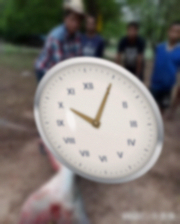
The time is h=10 m=5
